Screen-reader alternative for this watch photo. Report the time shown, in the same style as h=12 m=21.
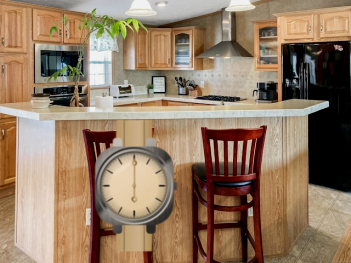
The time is h=6 m=0
